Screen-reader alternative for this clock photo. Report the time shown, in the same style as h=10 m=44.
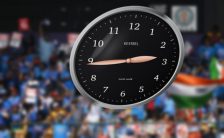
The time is h=2 m=44
